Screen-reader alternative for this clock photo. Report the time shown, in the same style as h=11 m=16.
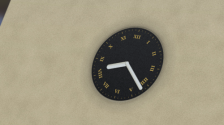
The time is h=8 m=22
